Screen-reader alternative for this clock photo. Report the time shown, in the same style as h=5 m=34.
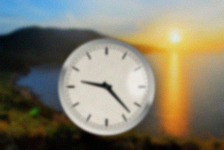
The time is h=9 m=23
